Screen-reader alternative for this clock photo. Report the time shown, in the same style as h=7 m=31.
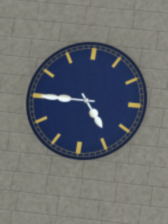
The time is h=4 m=45
